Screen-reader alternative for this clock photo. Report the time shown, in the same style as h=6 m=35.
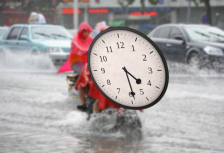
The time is h=4 m=29
